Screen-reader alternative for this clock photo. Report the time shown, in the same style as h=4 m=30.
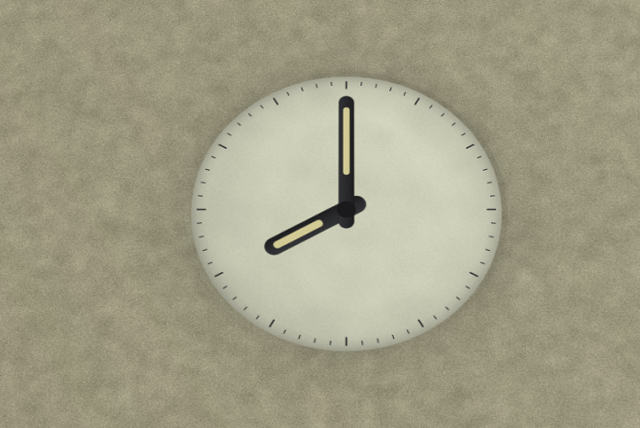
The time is h=8 m=0
